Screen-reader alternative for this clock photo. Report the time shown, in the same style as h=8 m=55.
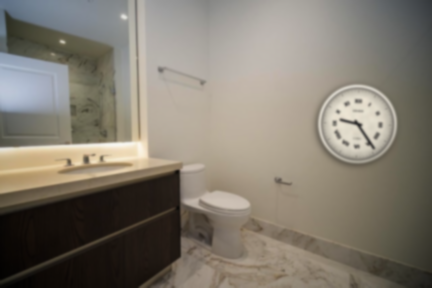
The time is h=9 m=24
